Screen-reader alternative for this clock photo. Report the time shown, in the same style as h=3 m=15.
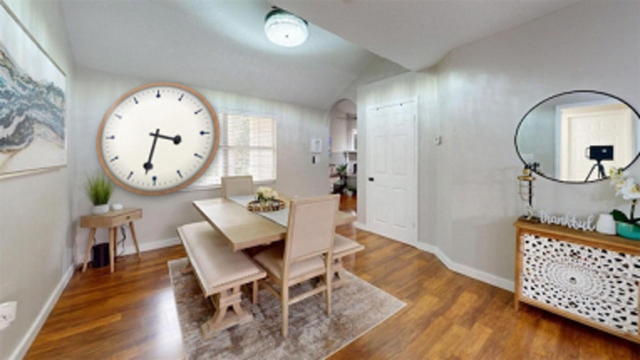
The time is h=3 m=32
